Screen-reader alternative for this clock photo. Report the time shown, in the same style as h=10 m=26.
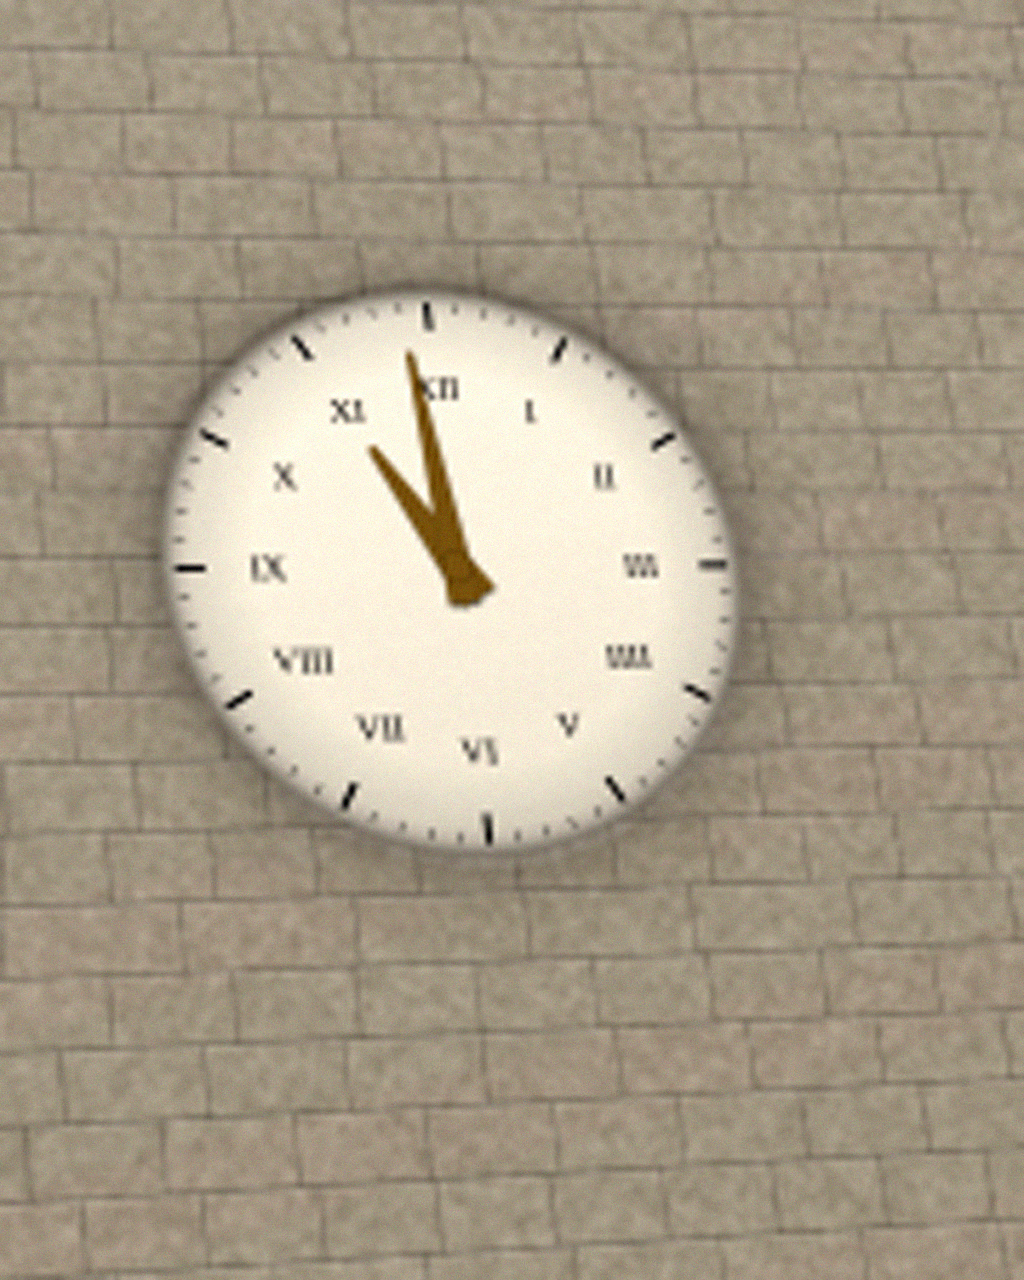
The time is h=10 m=59
